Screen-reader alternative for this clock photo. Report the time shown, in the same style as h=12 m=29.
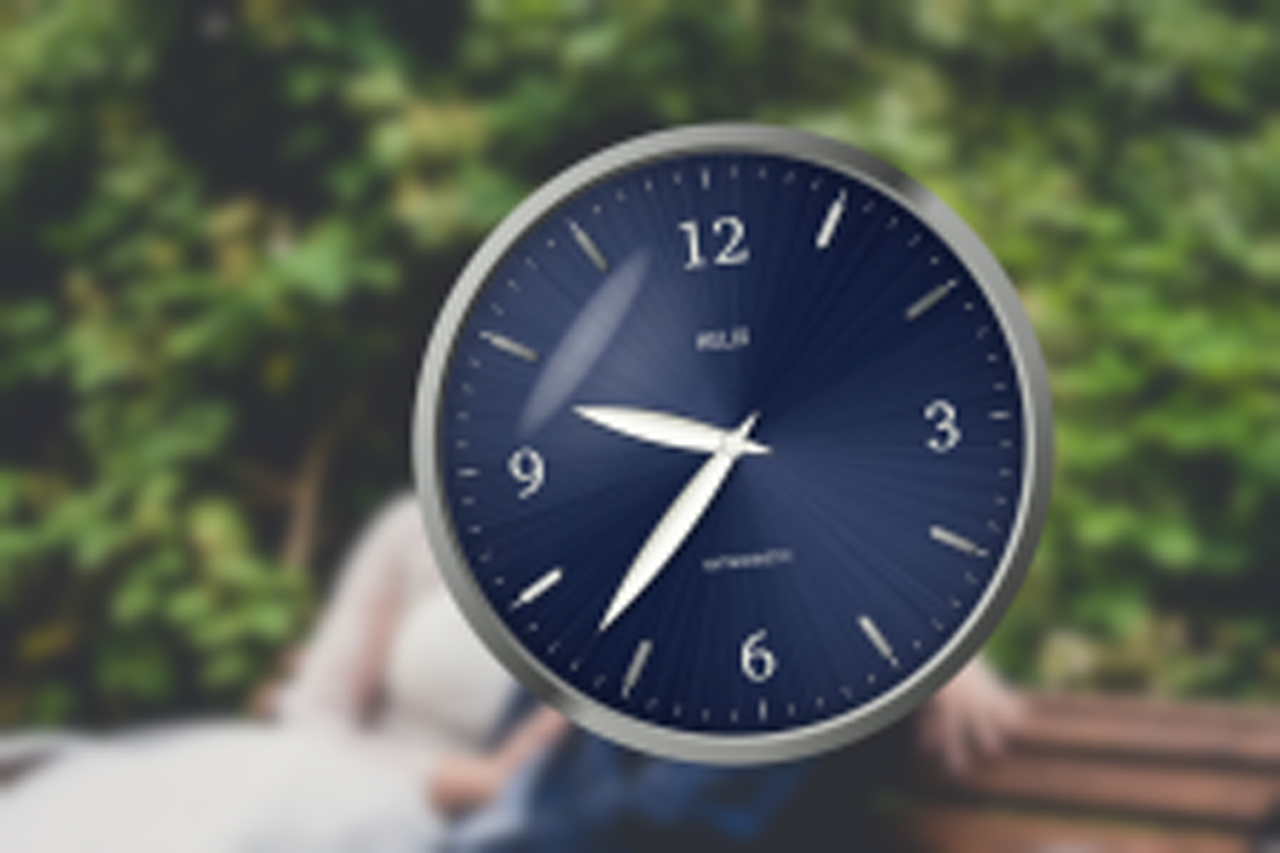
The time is h=9 m=37
